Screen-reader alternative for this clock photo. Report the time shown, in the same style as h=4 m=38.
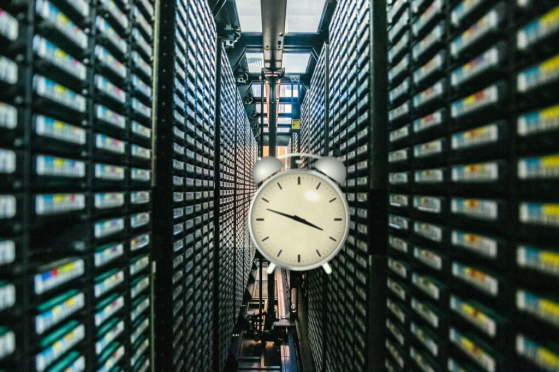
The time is h=3 m=48
